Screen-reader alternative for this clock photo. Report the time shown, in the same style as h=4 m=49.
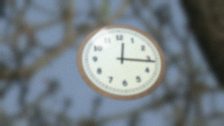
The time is h=12 m=16
